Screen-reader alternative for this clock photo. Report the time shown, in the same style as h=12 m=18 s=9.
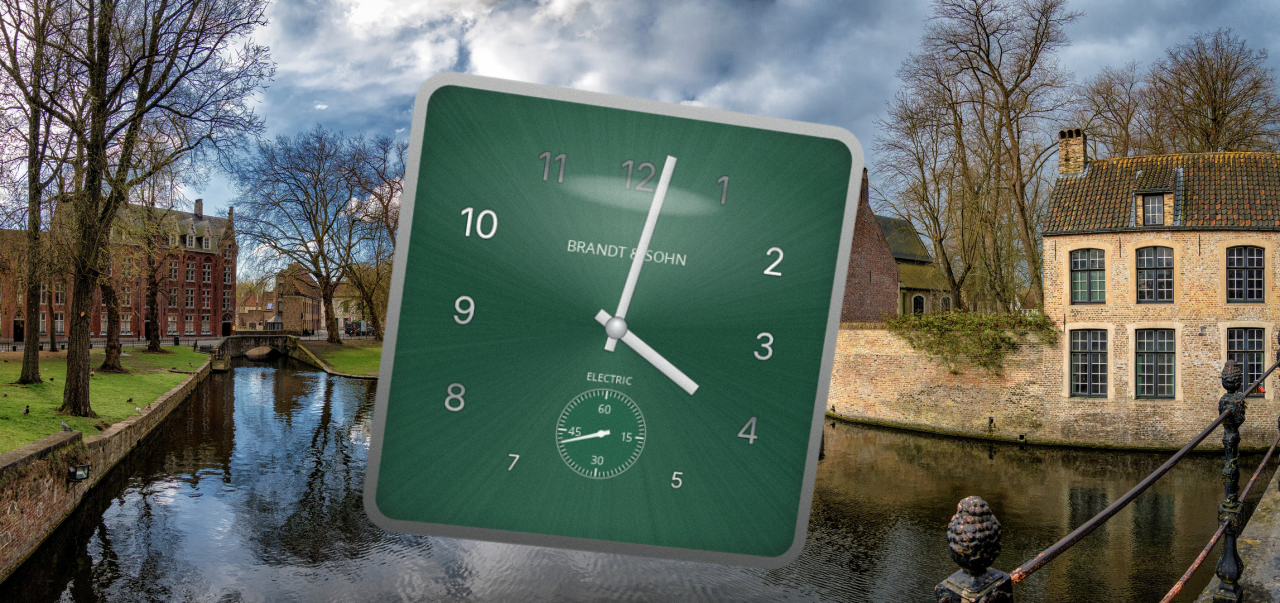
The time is h=4 m=1 s=42
